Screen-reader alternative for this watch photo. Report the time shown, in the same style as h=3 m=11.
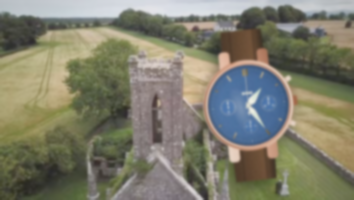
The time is h=1 m=25
